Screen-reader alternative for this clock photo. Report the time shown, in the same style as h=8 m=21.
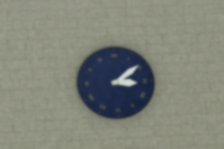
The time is h=3 m=9
